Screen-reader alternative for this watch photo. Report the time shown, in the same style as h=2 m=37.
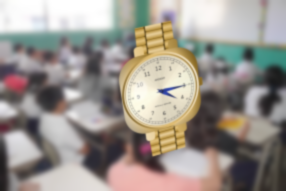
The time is h=4 m=15
